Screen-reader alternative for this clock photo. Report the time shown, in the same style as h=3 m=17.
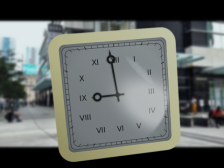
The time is h=8 m=59
